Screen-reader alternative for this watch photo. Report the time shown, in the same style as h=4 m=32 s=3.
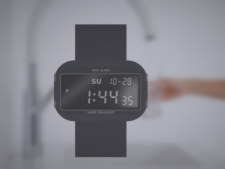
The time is h=1 m=44 s=35
